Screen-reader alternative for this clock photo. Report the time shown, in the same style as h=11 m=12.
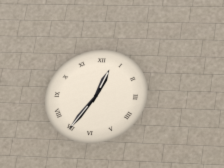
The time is h=12 m=35
